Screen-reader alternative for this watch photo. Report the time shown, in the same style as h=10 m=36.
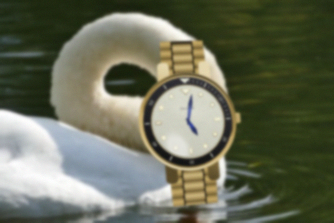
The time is h=5 m=2
